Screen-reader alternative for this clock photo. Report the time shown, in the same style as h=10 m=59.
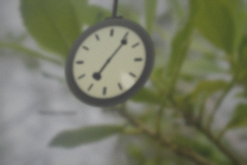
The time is h=7 m=6
